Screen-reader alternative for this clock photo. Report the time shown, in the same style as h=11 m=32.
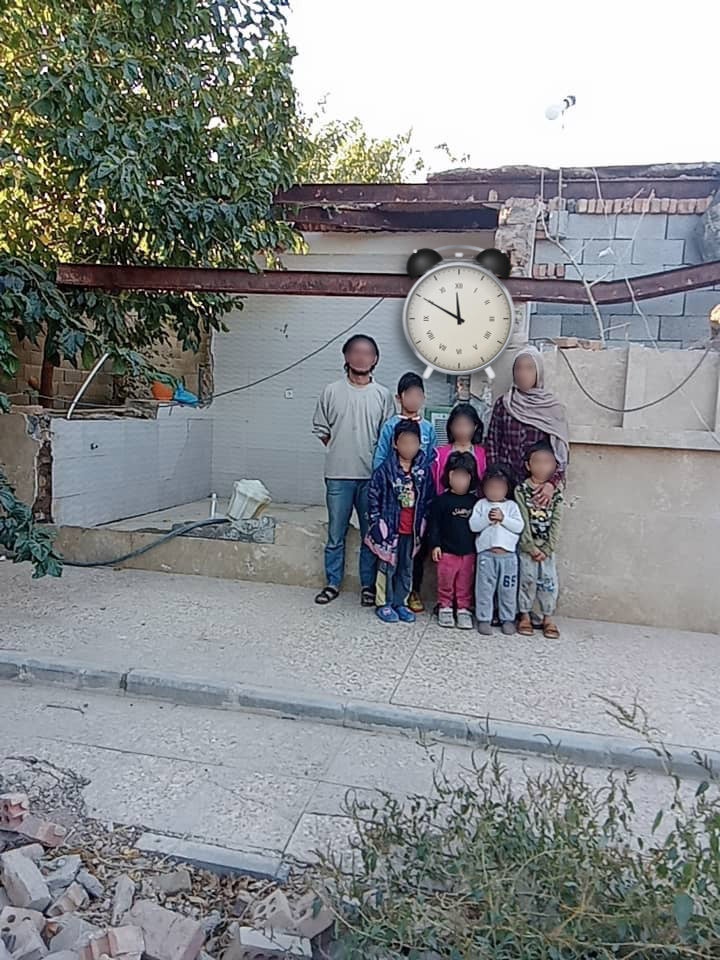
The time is h=11 m=50
